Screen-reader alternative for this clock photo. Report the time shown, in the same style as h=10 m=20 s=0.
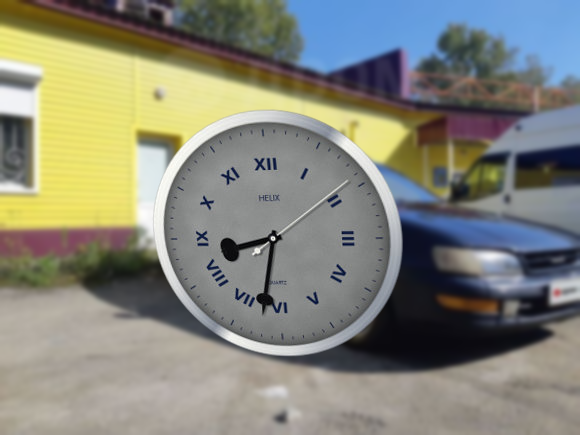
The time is h=8 m=32 s=9
